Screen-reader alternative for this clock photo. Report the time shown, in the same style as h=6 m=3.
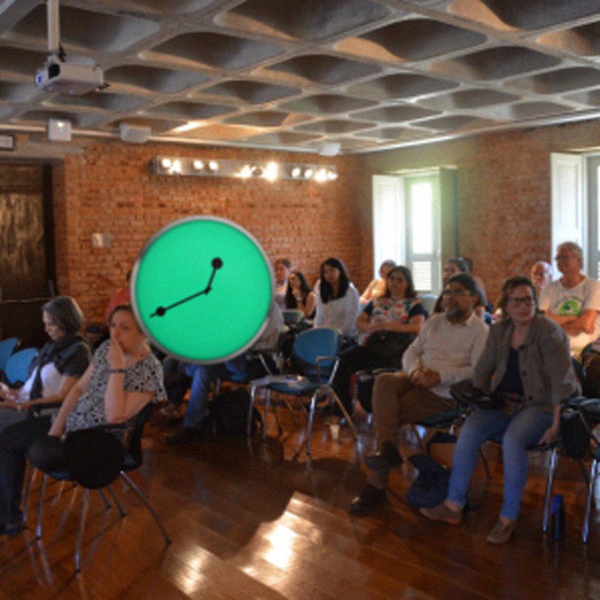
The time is h=12 m=41
